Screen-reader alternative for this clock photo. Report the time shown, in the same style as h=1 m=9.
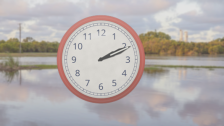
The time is h=2 m=11
